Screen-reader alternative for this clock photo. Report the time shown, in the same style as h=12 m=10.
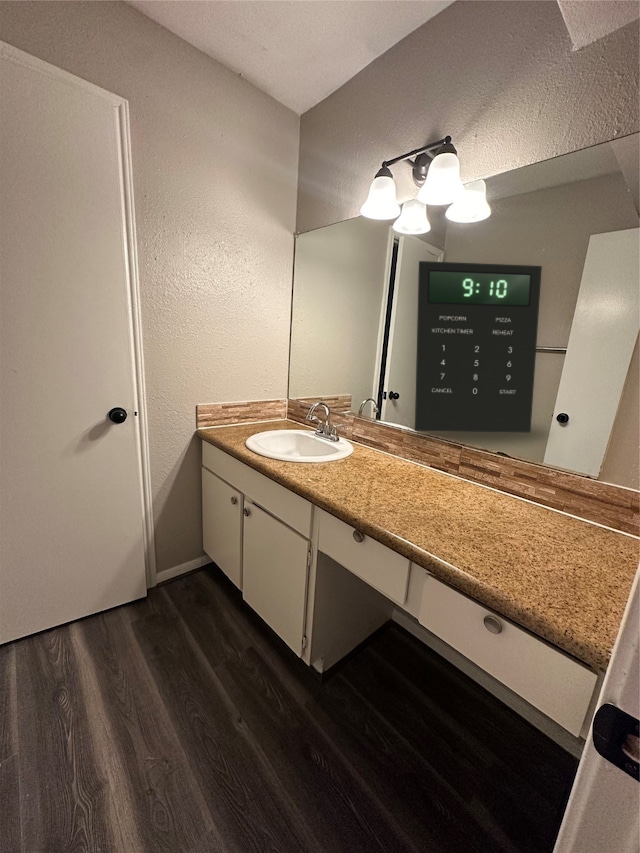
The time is h=9 m=10
